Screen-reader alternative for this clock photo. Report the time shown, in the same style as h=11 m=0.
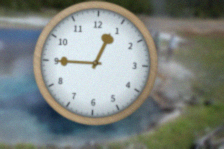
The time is h=12 m=45
